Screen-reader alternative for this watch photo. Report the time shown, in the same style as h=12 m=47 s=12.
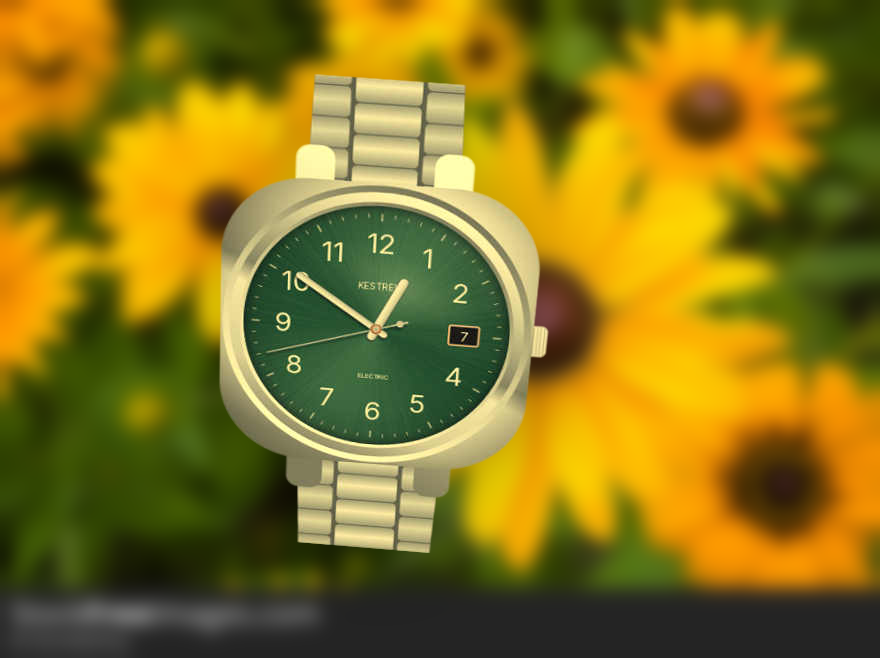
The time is h=12 m=50 s=42
